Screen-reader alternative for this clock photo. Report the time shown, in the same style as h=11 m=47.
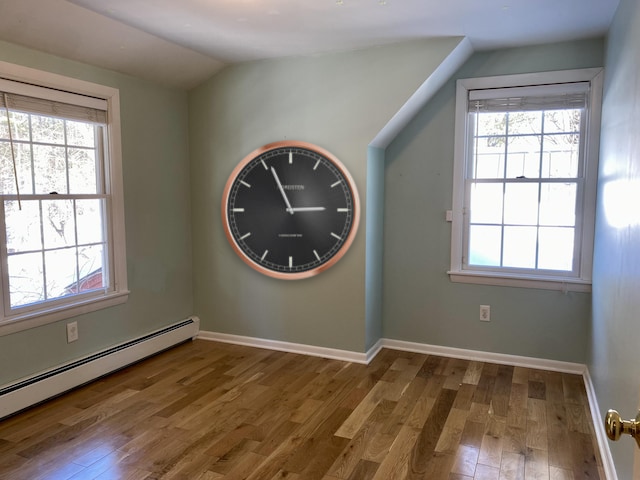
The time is h=2 m=56
